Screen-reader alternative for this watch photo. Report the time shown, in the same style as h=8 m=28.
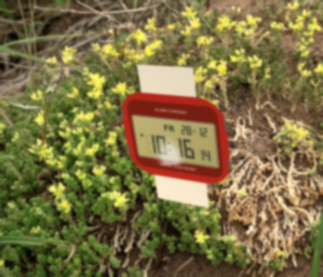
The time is h=10 m=16
